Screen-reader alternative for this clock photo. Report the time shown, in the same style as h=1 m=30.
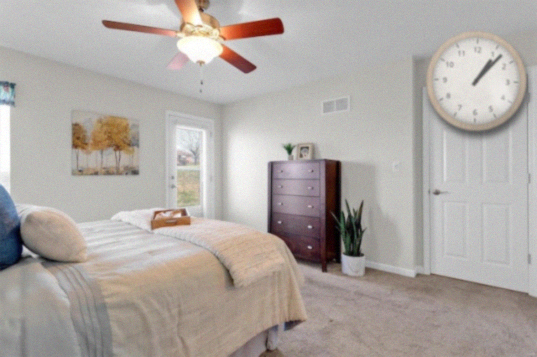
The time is h=1 m=7
